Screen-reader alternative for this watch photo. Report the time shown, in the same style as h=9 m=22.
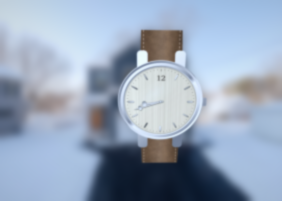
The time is h=8 m=42
